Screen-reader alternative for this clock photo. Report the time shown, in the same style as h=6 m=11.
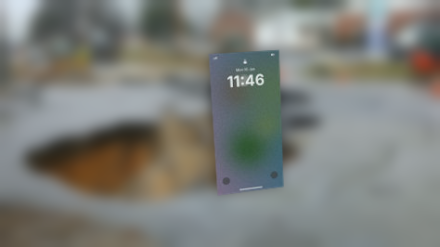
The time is h=11 m=46
